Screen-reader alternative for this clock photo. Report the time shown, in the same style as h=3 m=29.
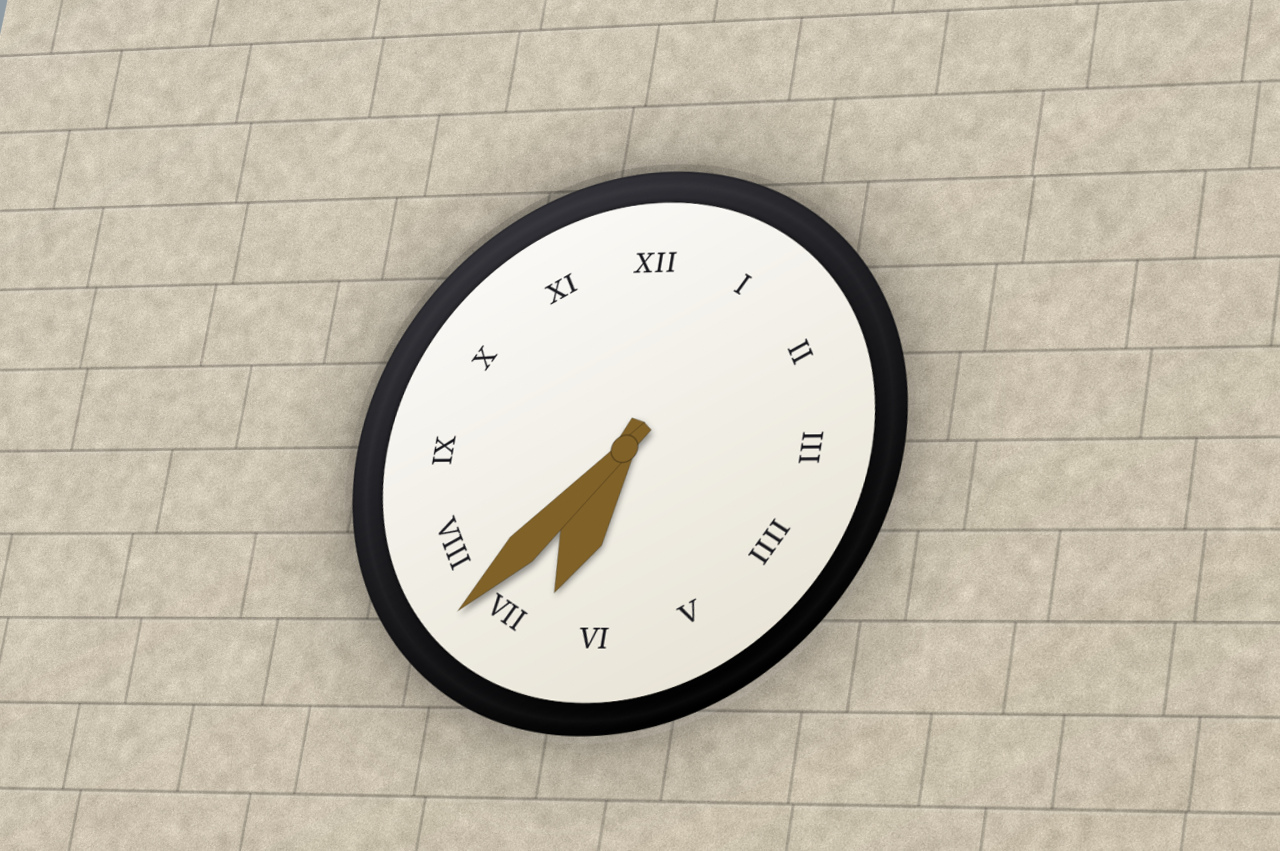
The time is h=6 m=37
